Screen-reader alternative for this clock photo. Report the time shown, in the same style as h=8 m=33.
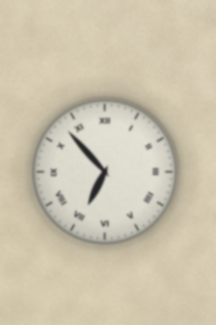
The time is h=6 m=53
